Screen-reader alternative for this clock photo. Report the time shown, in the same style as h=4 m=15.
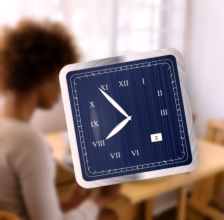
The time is h=7 m=54
